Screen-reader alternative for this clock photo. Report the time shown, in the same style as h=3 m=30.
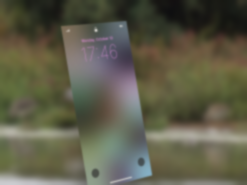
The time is h=17 m=46
